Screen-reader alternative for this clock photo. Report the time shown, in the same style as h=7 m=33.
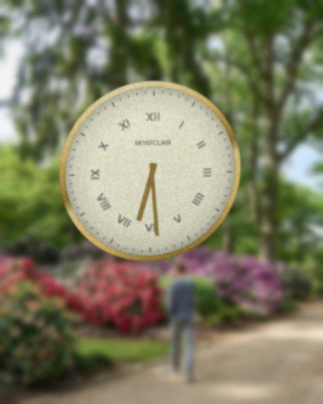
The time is h=6 m=29
